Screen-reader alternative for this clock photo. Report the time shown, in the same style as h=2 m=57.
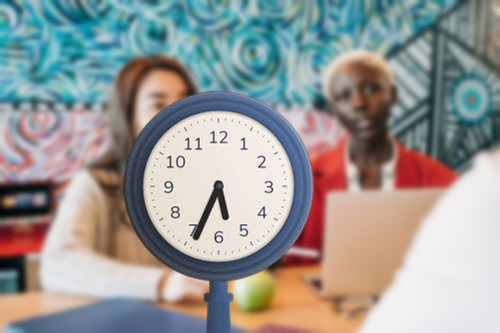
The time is h=5 m=34
